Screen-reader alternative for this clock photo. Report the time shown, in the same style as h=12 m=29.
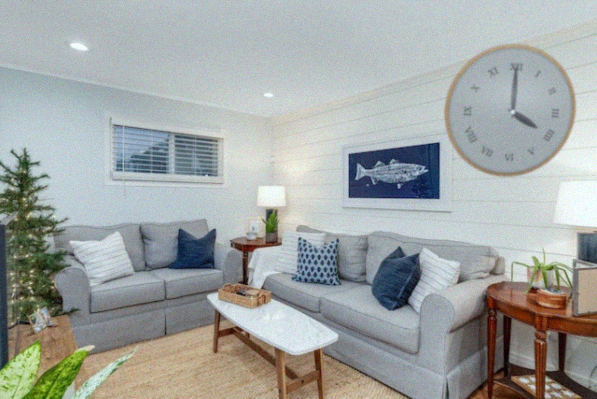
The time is h=4 m=0
